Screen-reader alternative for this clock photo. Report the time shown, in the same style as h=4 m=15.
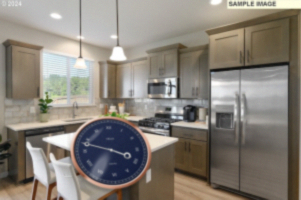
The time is h=3 m=48
